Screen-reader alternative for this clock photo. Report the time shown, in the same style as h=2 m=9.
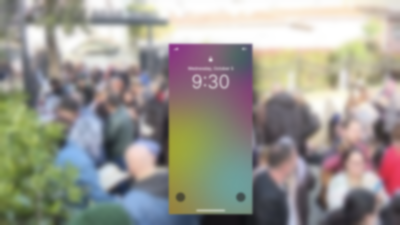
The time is h=9 m=30
